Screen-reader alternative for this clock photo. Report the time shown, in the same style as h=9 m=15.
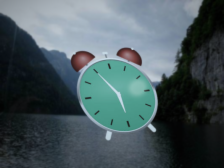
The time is h=5 m=55
